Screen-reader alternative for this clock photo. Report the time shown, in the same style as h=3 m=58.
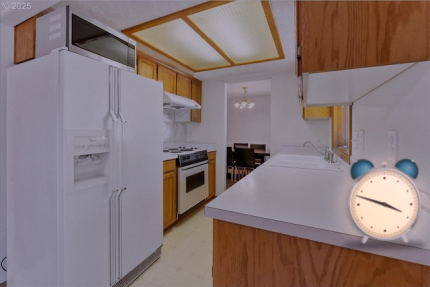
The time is h=3 m=48
